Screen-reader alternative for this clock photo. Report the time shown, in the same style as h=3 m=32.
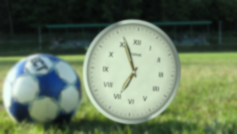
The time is h=6 m=56
